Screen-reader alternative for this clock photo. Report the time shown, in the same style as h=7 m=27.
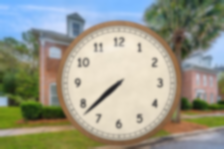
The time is h=7 m=38
